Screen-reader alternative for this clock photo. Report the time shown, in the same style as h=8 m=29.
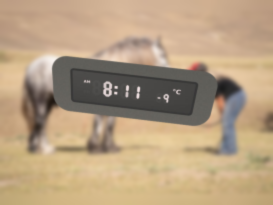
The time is h=8 m=11
